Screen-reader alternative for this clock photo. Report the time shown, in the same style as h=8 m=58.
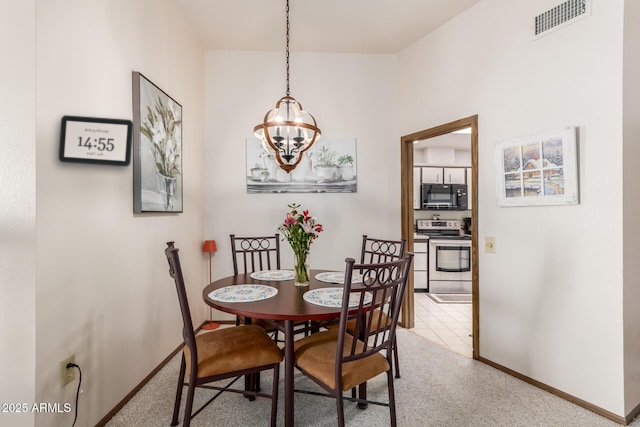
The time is h=14 m=55
